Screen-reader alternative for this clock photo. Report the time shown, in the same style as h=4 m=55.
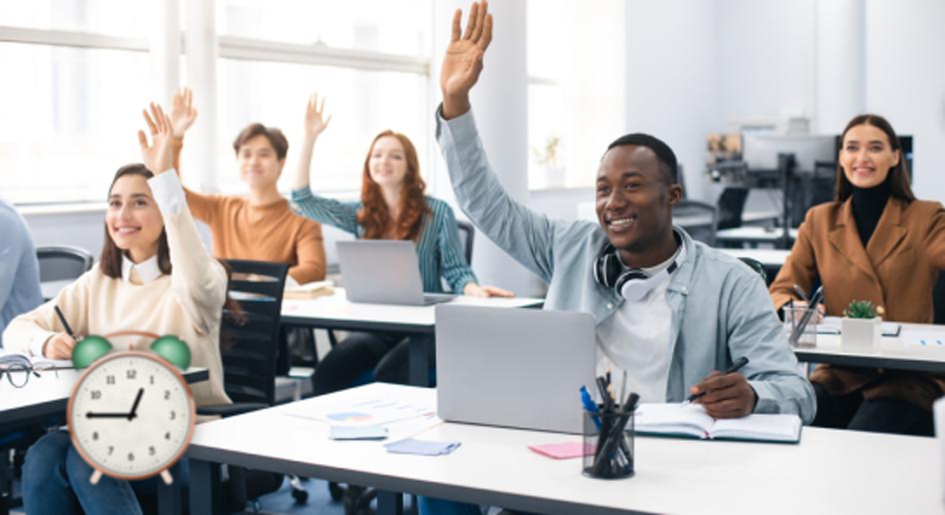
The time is h=12 m=45
